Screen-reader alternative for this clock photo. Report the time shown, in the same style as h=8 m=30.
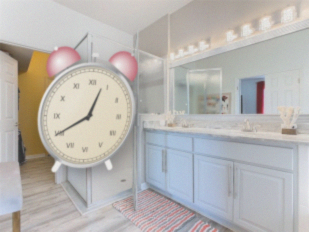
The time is h=12 m=40
